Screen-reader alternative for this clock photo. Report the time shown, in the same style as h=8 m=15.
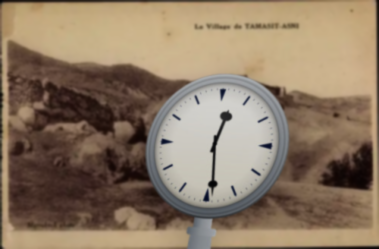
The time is h=12 m=29
